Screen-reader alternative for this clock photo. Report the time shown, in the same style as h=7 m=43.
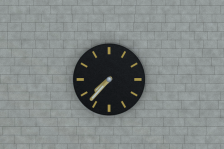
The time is h=7 m=37
